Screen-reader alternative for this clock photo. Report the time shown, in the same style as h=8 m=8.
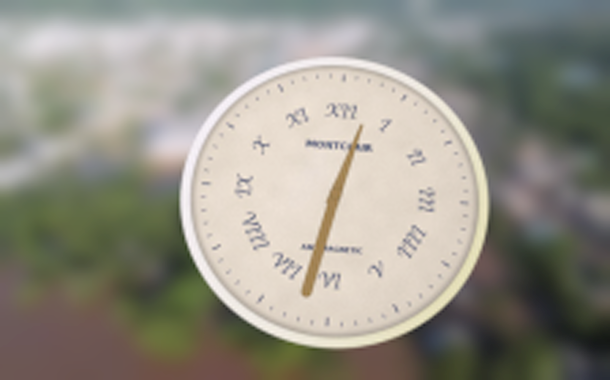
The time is h=12 m=32
